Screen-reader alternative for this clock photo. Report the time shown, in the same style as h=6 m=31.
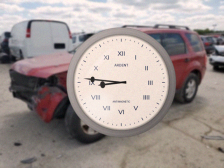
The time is h=8 m=46
